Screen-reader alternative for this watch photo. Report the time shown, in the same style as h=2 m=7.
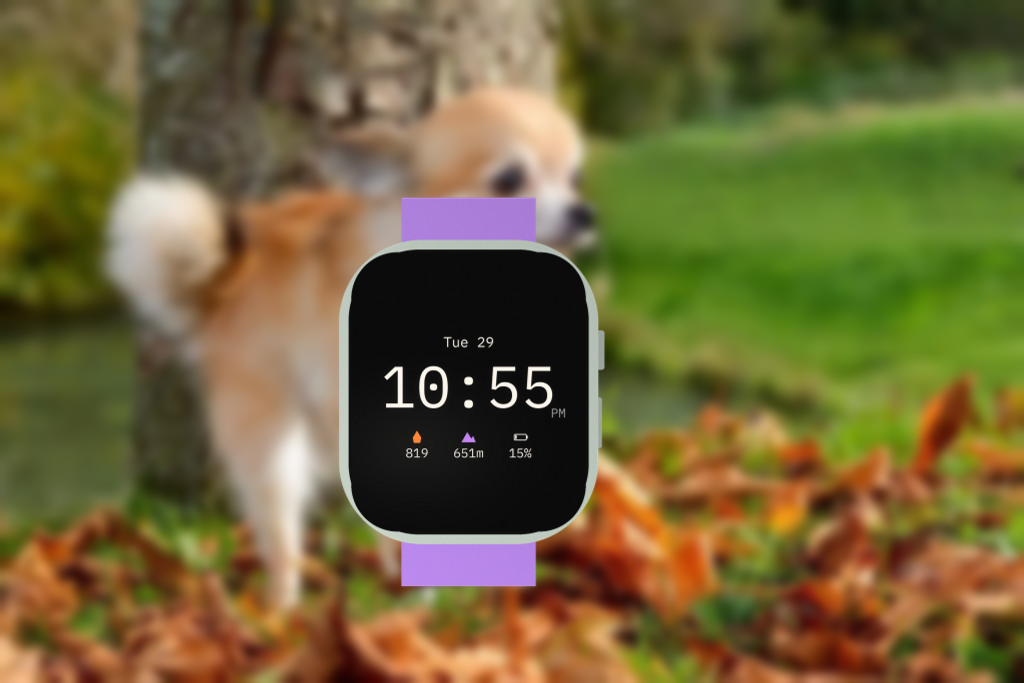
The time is h=10 m=55
